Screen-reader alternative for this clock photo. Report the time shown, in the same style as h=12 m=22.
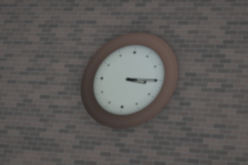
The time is h=3 m=15
